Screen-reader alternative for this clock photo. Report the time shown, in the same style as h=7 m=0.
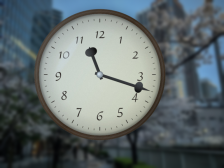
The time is h=11 m=18
